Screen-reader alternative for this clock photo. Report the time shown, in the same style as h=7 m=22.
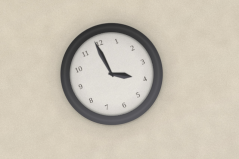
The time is h=3 m=59
